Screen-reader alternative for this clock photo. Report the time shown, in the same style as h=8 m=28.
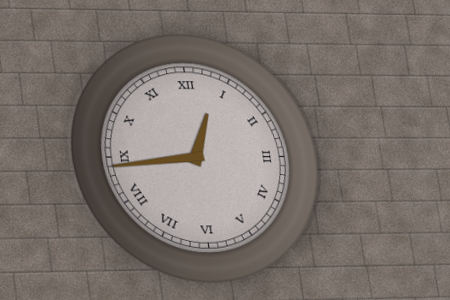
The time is h=12 m=44
